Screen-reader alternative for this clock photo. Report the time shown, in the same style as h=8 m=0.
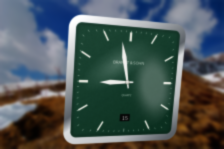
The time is h=8 m=58
